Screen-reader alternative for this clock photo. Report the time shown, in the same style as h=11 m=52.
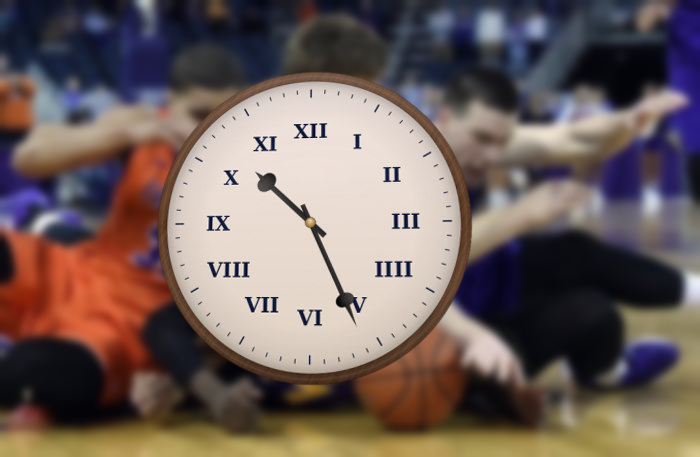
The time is h=10 m=26
